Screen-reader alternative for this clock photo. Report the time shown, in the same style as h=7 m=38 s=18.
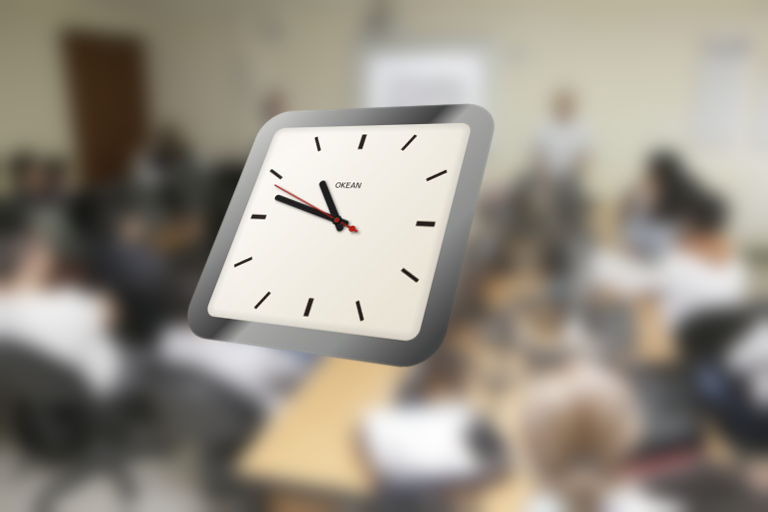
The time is h=10 m=47 s=49
